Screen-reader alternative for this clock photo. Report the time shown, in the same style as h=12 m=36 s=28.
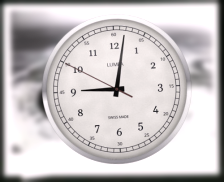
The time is h=9 m=1 s=50
